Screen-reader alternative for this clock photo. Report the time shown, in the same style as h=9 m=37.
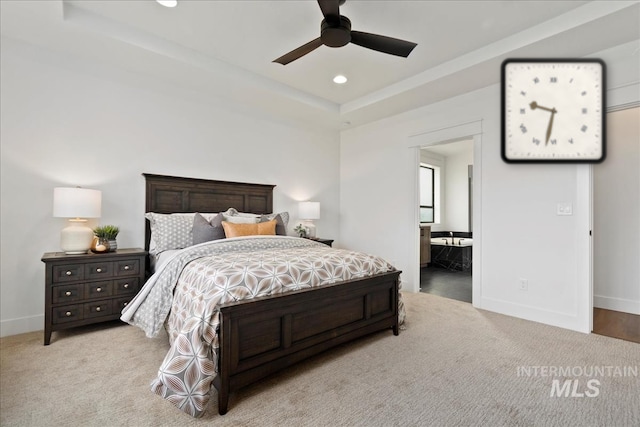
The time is h=9 m=32
